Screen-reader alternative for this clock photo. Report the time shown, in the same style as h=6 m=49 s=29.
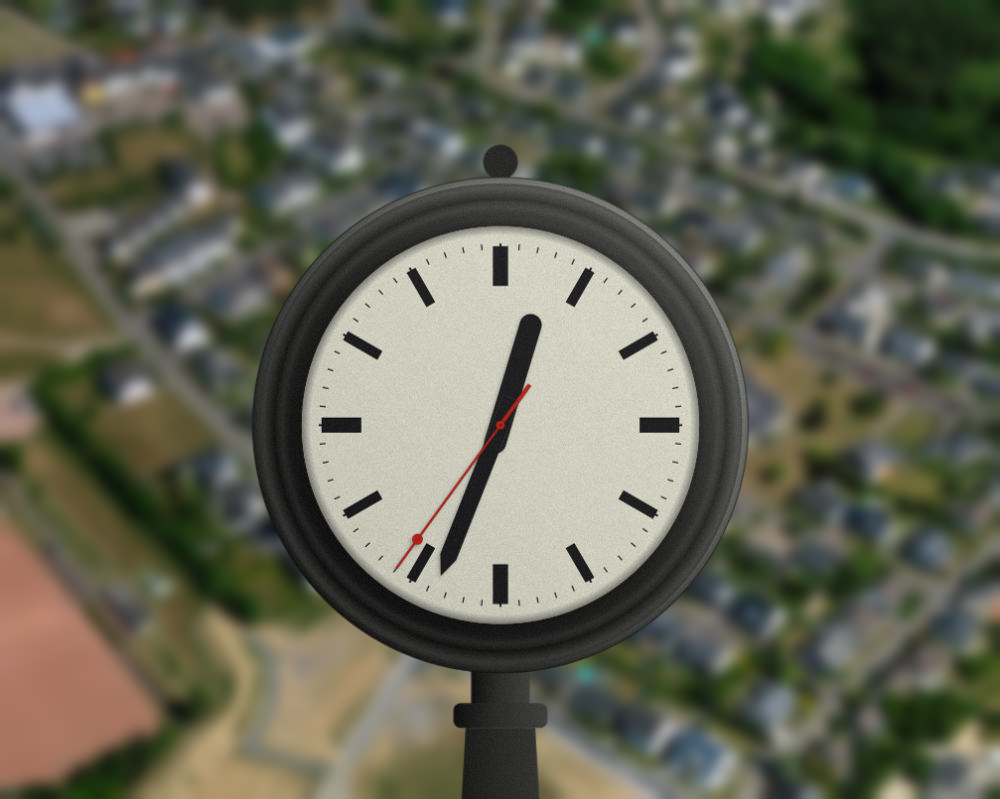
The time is h=12 m=33 s=36
